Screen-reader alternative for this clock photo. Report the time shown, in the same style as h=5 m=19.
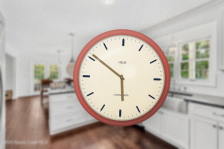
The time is h=5 m=51
